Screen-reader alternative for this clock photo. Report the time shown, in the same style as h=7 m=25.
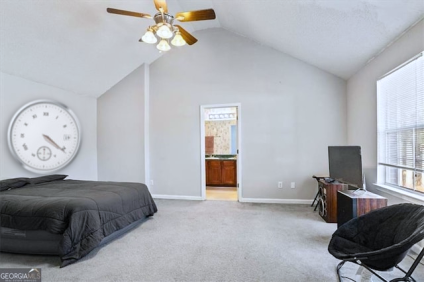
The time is h=4 m=21
